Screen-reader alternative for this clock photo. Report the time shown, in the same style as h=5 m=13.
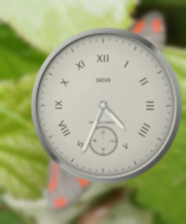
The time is h=4 m=34
